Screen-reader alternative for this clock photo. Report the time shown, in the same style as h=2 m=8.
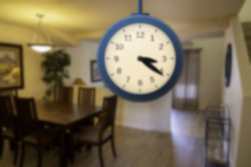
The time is h=3 m=21
